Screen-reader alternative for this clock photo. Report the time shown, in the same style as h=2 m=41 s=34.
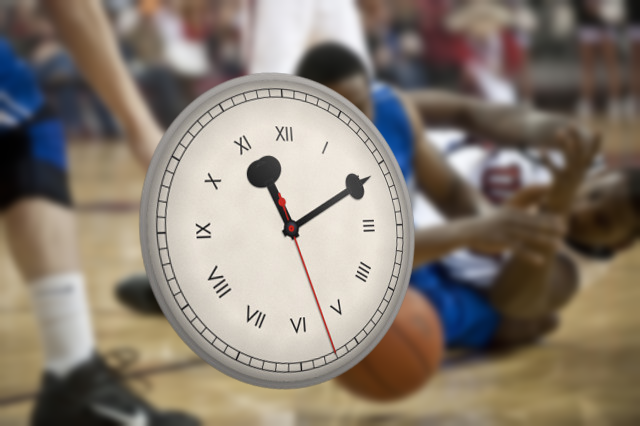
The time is h=11 m=10 s=27
